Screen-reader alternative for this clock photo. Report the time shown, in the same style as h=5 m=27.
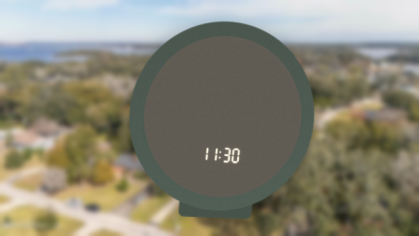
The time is h=11 m=30
